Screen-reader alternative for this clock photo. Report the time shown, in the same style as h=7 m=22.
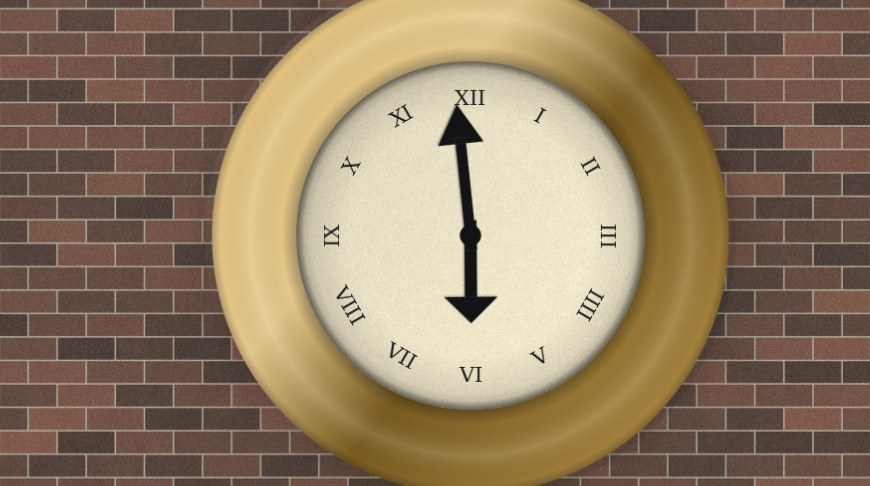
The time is h=5 m=59
